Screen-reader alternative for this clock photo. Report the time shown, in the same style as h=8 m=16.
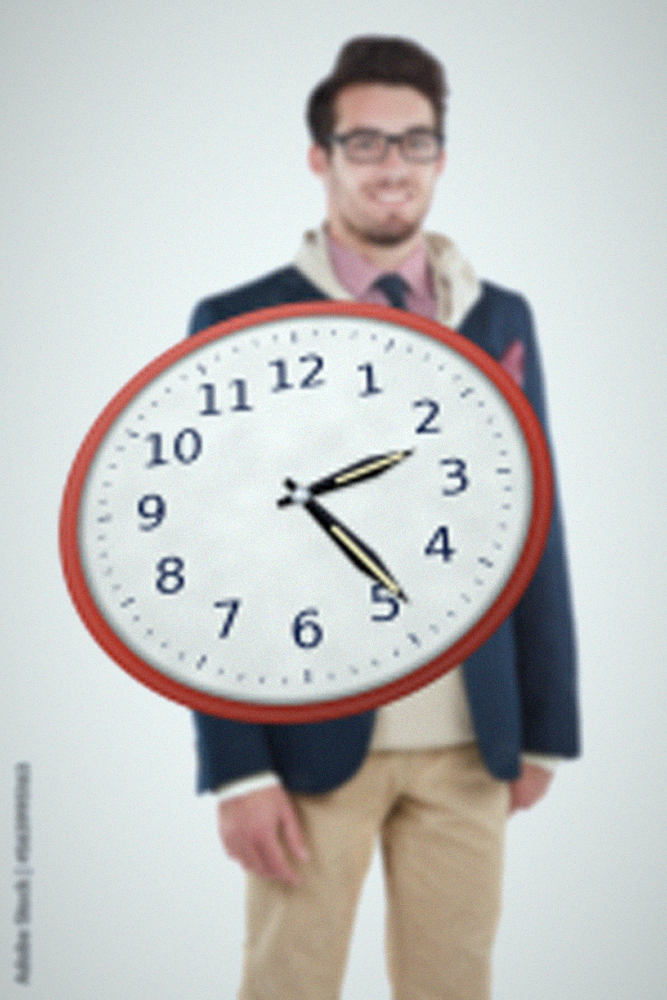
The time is h=2 m=24
